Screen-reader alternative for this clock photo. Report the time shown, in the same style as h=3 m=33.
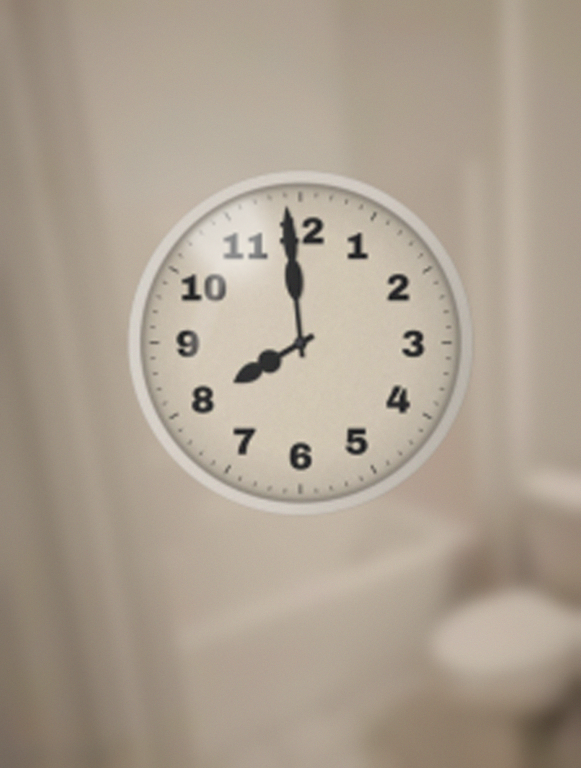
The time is h=7 m=59
